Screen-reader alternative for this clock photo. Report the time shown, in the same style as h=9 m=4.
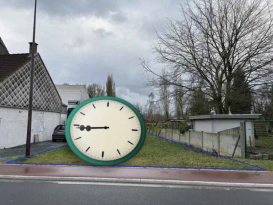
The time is h=8 m=44
